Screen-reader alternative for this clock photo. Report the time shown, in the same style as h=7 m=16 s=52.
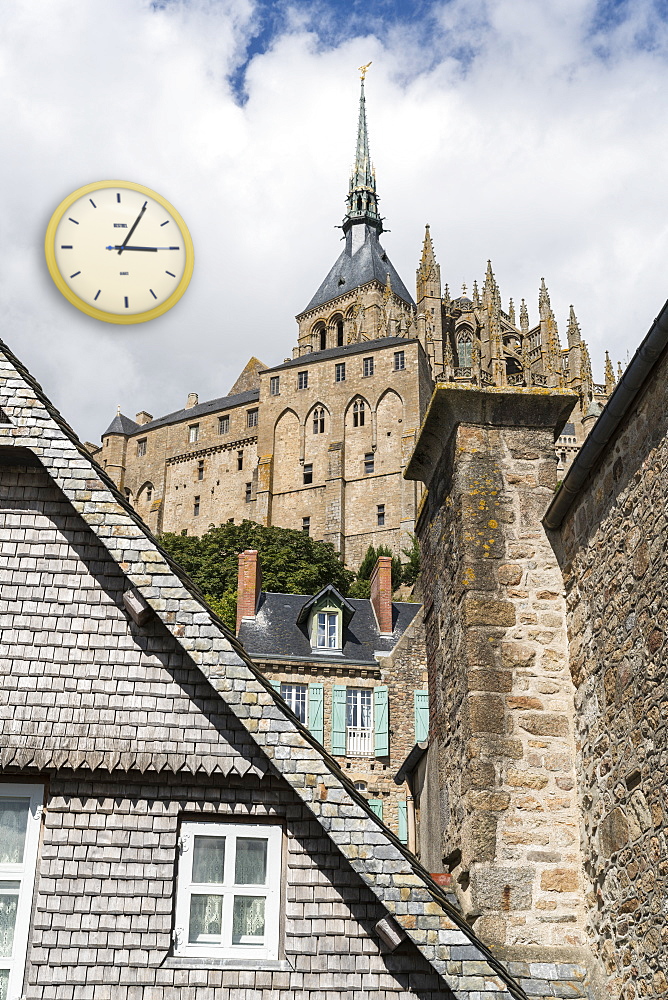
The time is h=3 m=5 s=15
